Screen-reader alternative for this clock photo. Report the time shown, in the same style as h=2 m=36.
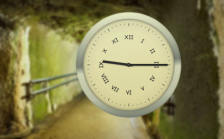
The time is h=9 m=15
